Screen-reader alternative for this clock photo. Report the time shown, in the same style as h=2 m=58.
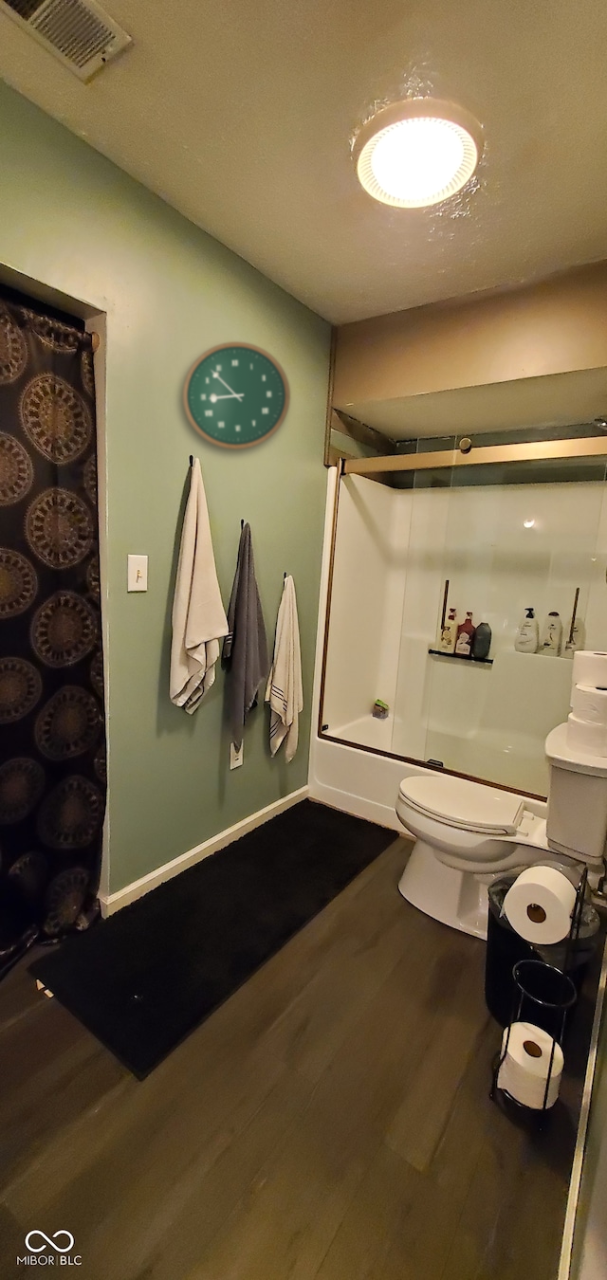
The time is h=8 m=53
